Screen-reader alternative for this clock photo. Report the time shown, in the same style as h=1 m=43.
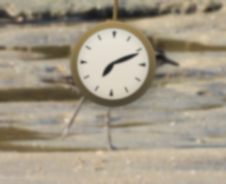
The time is h=7 m=11
